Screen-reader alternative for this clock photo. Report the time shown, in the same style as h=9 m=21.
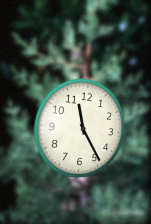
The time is h=11 m=24
